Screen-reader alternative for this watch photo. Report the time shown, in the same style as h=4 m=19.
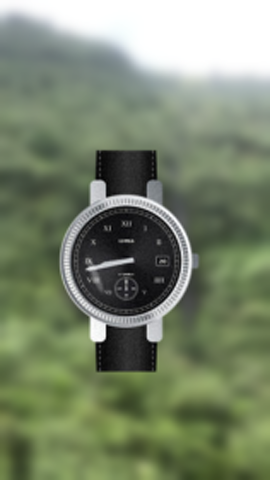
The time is h=8 m=43
